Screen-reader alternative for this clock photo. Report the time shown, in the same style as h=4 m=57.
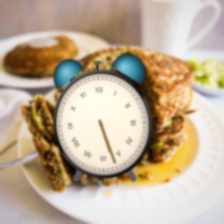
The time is h=5 m=27
